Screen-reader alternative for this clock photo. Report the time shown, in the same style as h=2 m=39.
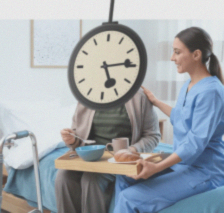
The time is h=5 m=14
